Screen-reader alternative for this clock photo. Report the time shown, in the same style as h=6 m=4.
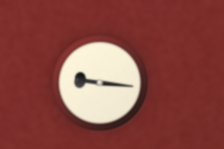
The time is h=9 m=16
